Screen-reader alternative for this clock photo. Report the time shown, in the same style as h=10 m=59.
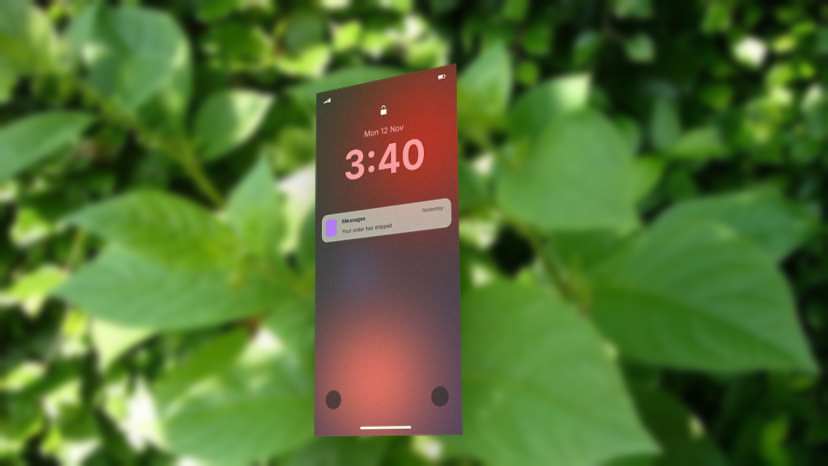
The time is h=3 m=40
